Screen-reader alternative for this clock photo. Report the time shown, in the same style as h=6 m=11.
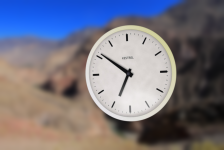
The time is h=6 m=51
